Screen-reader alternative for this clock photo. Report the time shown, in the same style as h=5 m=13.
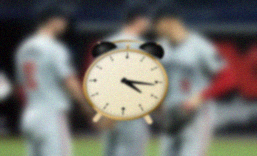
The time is h=4 m=16
